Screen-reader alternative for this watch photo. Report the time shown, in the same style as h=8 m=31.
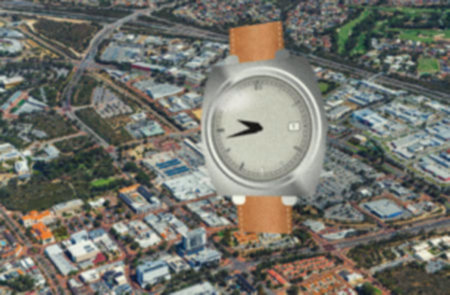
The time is h=9 m=43
